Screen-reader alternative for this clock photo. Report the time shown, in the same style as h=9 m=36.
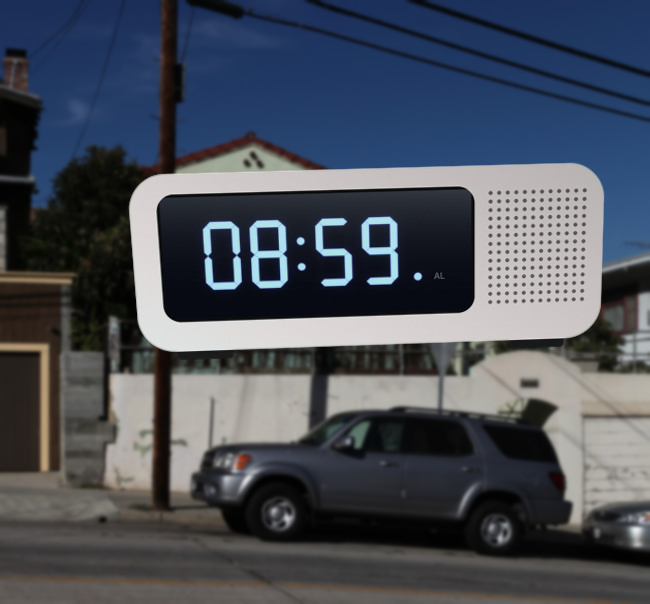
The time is h=8 m=59
